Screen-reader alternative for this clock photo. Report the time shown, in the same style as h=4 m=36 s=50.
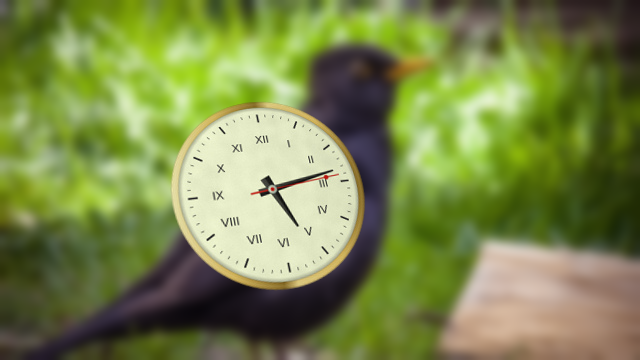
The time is h=5 m=13 s=14
